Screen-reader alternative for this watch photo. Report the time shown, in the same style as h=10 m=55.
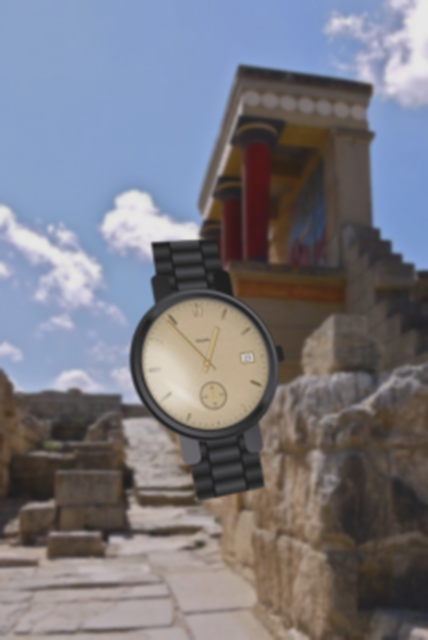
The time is h=12 m=54
